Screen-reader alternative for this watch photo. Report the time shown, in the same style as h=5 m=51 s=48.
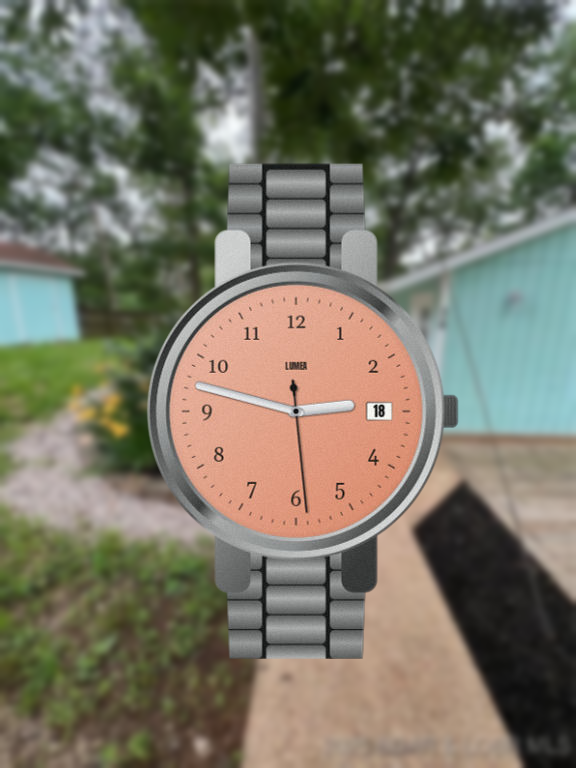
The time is h=2 m=47 s=29
